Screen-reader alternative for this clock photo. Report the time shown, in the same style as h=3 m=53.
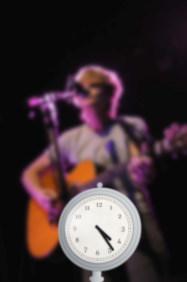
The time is h=4 m=24
